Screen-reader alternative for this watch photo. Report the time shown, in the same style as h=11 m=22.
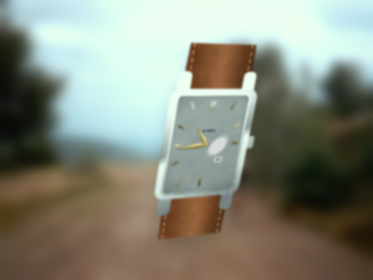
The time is h=10 m=44
